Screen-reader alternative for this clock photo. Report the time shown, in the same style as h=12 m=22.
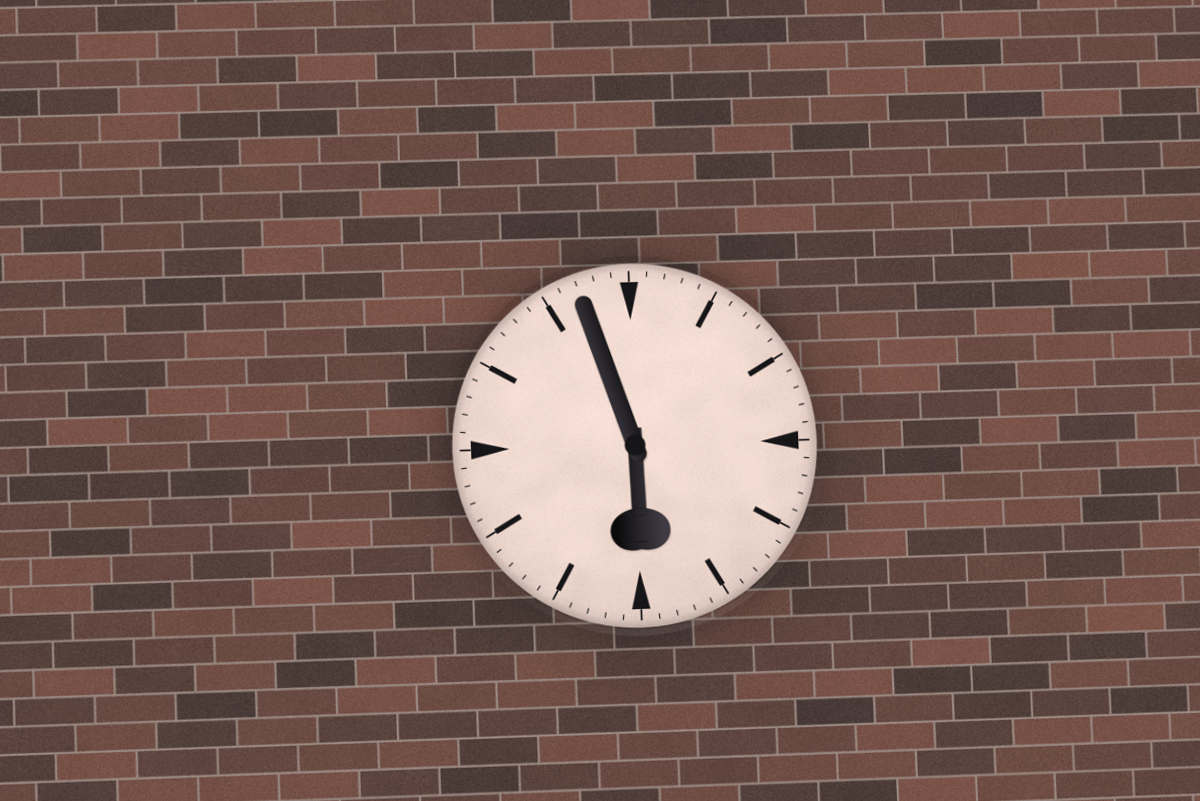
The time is h=5 m=57
